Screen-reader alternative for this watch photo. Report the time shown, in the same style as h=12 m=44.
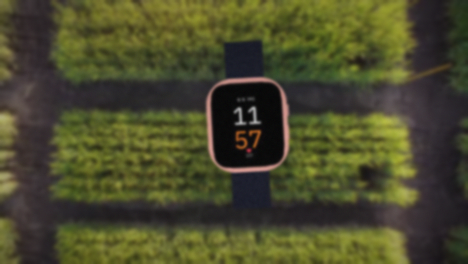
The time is h=11 m=57
